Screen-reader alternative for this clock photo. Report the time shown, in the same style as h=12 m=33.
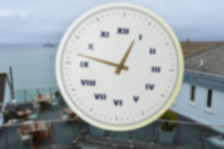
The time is h=12 m=47
